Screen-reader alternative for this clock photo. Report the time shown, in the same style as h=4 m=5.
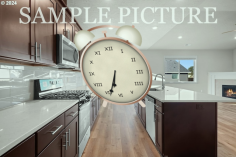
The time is h=6 m=34
